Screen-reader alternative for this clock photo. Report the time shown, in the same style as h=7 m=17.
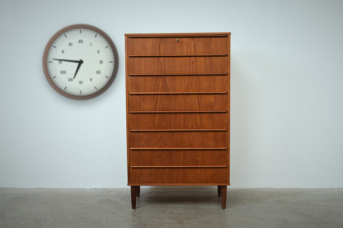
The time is h=6 m=46
